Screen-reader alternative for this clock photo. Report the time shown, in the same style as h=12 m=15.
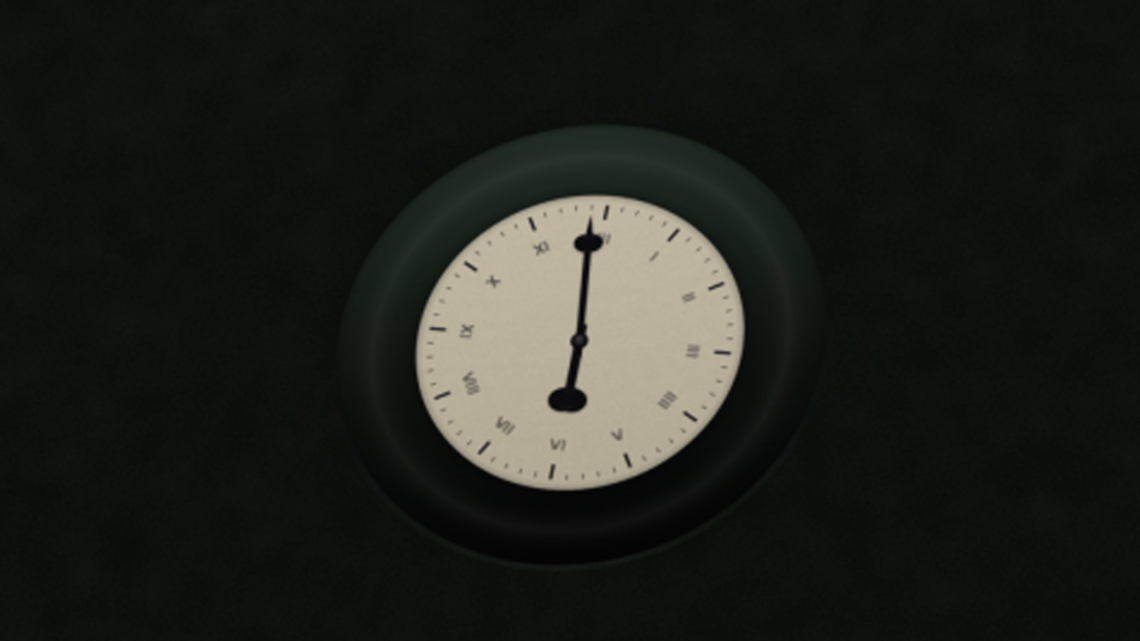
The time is h=5 m=59
